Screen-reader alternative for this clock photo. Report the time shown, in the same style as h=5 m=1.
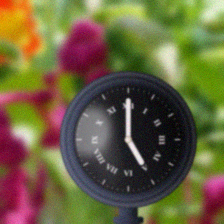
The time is h=5 m=0
